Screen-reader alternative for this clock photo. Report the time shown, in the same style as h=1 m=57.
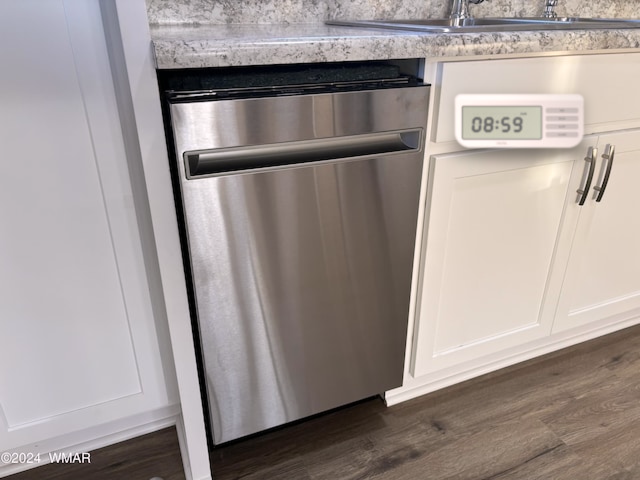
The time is h=8 m=59
